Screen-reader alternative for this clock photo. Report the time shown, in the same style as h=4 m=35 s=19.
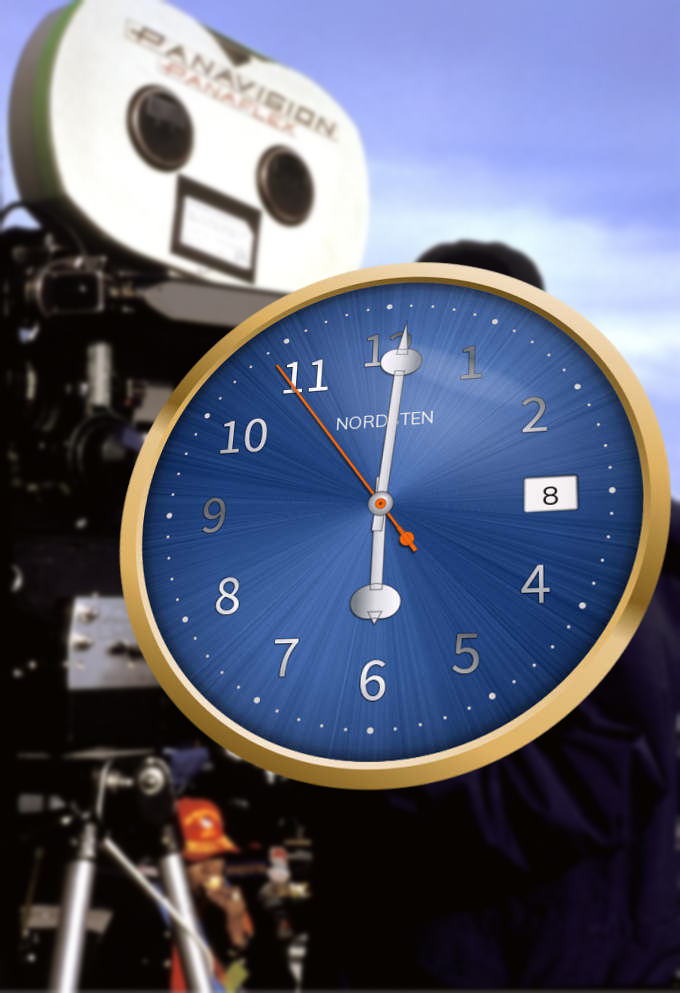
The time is h=6 m=0 s=54
